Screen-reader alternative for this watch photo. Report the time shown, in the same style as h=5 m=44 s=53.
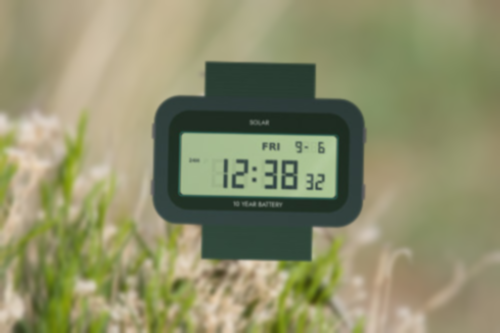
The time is h=12 m=38 s=32
